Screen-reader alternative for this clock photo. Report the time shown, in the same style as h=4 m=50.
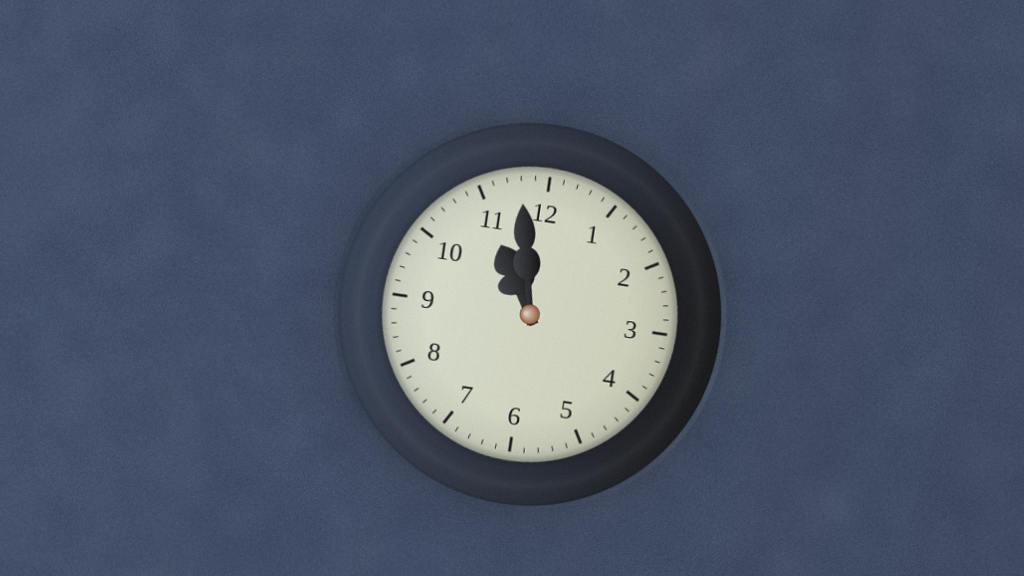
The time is h=10 m=58
